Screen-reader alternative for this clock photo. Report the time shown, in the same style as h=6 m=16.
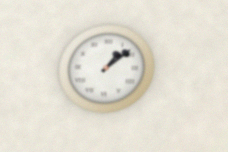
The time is h=1 m=8
